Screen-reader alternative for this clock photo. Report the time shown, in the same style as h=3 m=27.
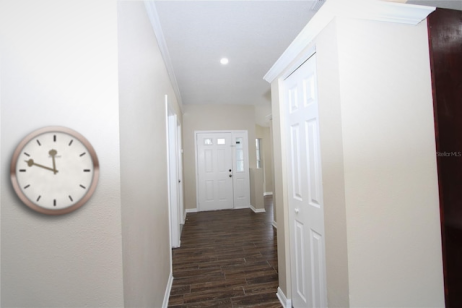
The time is h=11 m=48
